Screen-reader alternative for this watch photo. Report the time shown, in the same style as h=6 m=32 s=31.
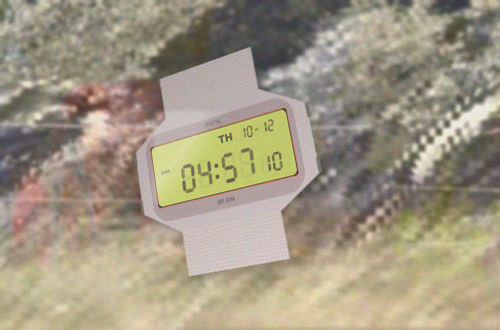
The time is h=4 m=57 s=10
